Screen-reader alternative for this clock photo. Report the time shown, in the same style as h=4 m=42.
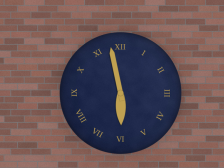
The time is h=5 m=58
